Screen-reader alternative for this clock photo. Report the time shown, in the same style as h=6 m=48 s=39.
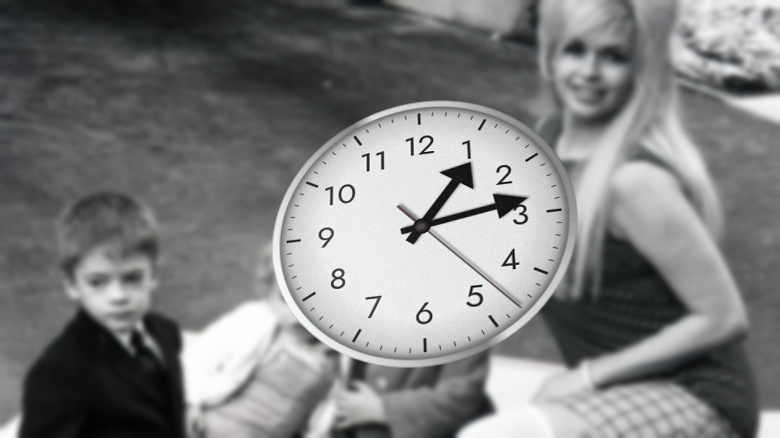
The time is h=1 m=13 s=23
